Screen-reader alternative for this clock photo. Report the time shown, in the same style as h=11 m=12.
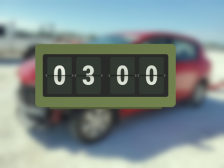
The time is h=3 m=0
